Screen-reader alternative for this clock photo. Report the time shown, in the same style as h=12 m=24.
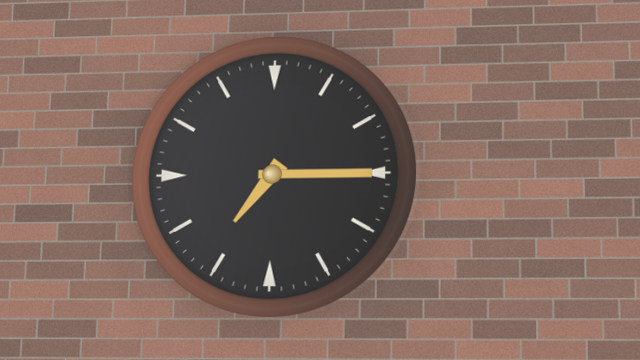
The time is h=7 m=15
